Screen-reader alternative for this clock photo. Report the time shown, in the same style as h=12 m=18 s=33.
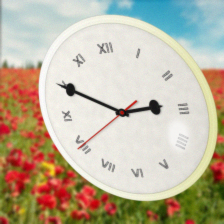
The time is h=2 m=49 s=40
